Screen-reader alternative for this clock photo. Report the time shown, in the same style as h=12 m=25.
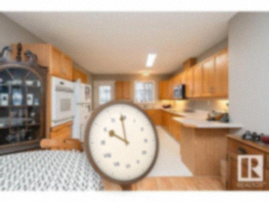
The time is h=9 m=59
